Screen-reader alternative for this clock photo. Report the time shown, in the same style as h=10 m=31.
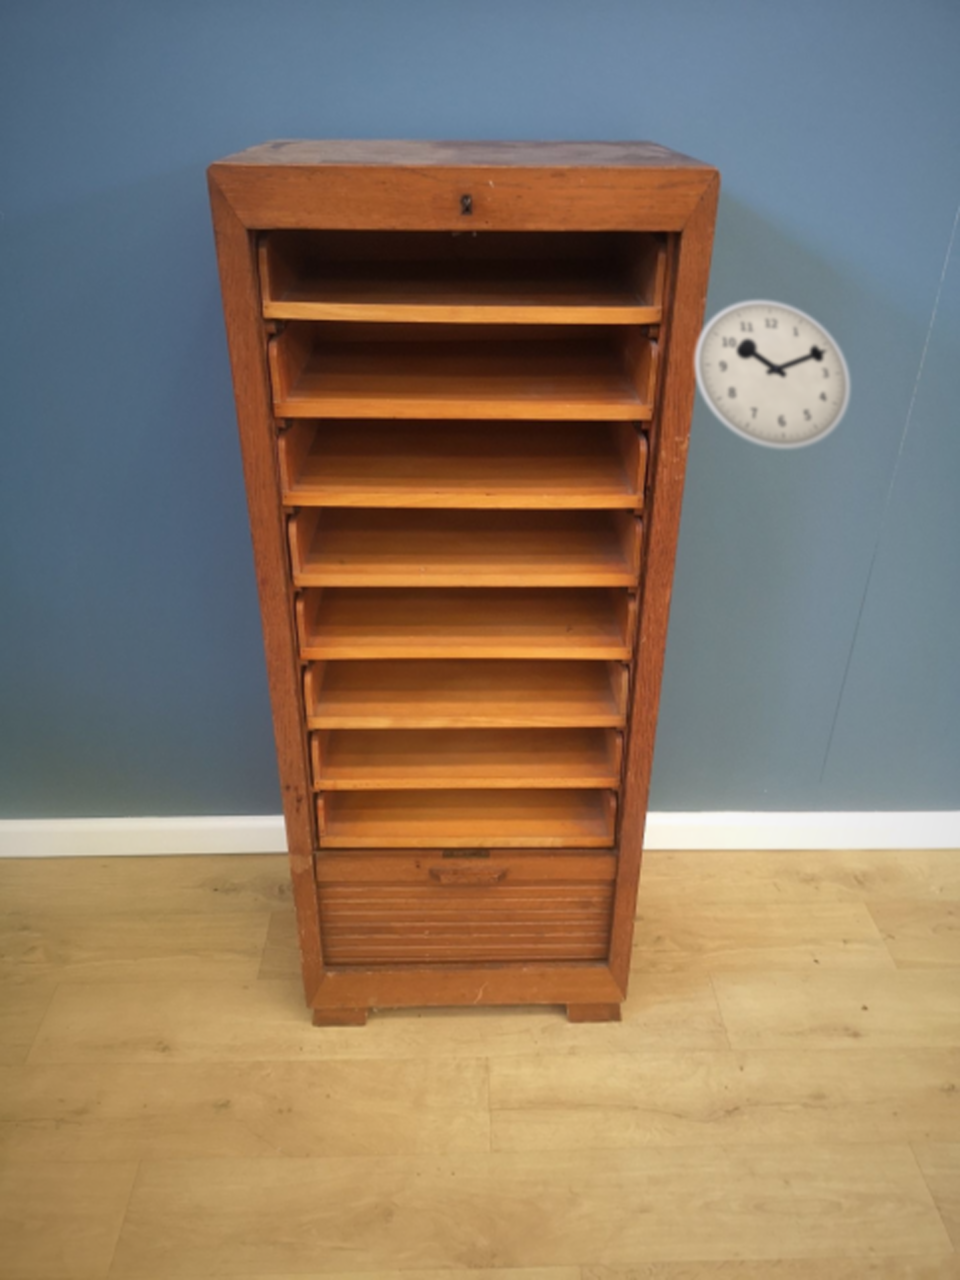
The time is h=10 m=11
